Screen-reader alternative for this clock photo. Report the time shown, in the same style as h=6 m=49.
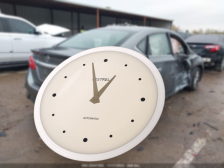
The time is h=12 m=57
